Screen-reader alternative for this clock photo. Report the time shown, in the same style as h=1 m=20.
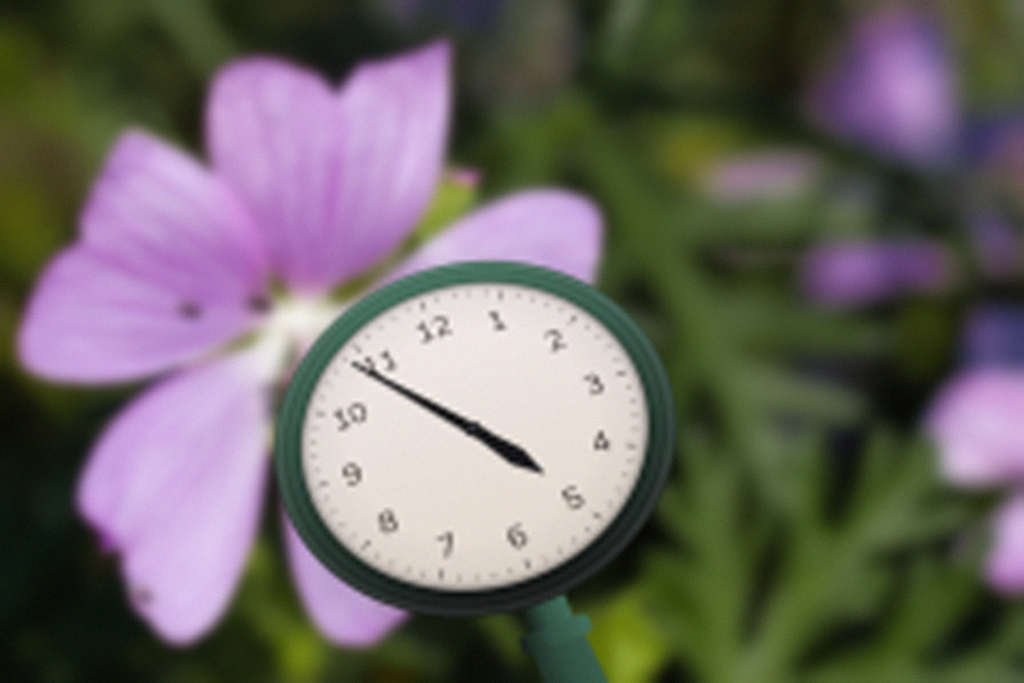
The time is h=4 m=54
